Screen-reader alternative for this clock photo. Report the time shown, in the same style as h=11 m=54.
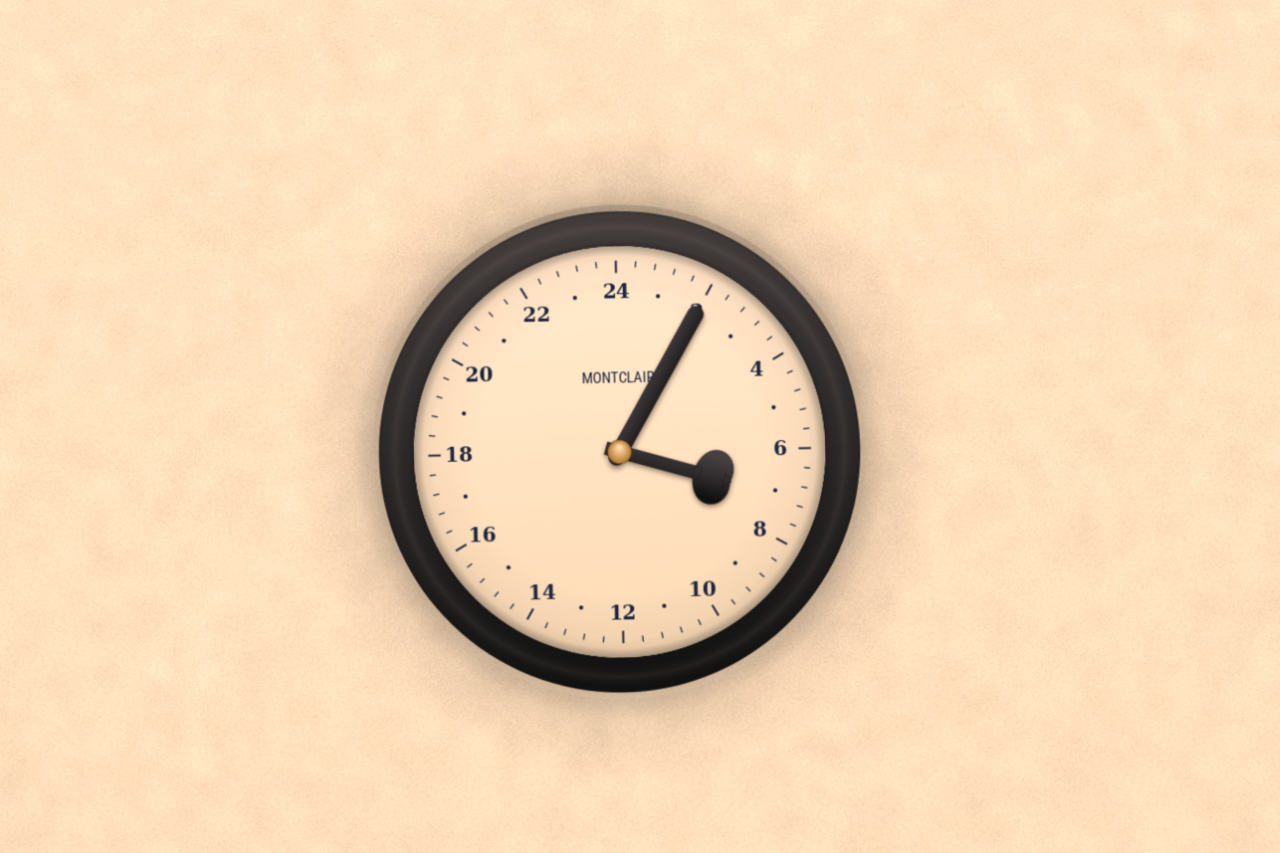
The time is h=7 m=5
